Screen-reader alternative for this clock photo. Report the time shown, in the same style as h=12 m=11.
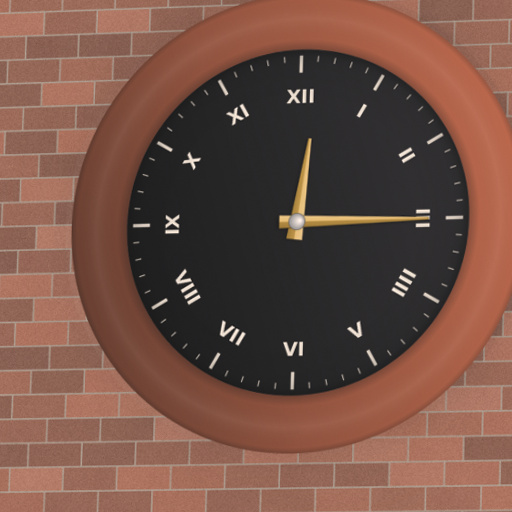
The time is h=12 m=15
